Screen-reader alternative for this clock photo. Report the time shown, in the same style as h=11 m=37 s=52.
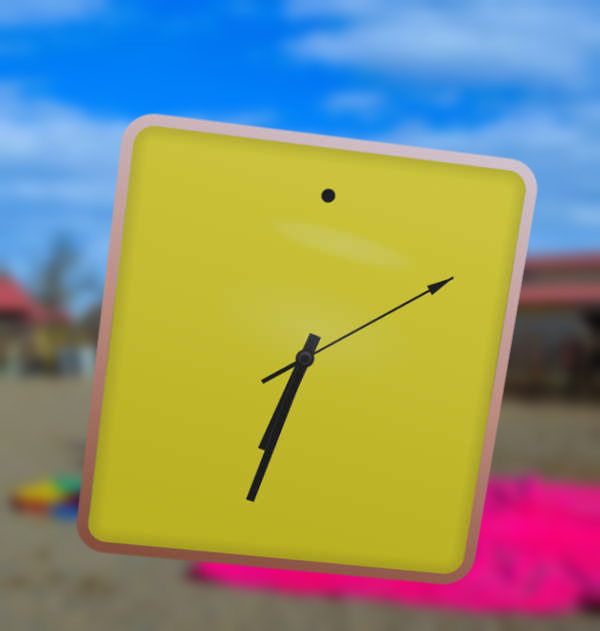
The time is h=6 m=32 s=9
